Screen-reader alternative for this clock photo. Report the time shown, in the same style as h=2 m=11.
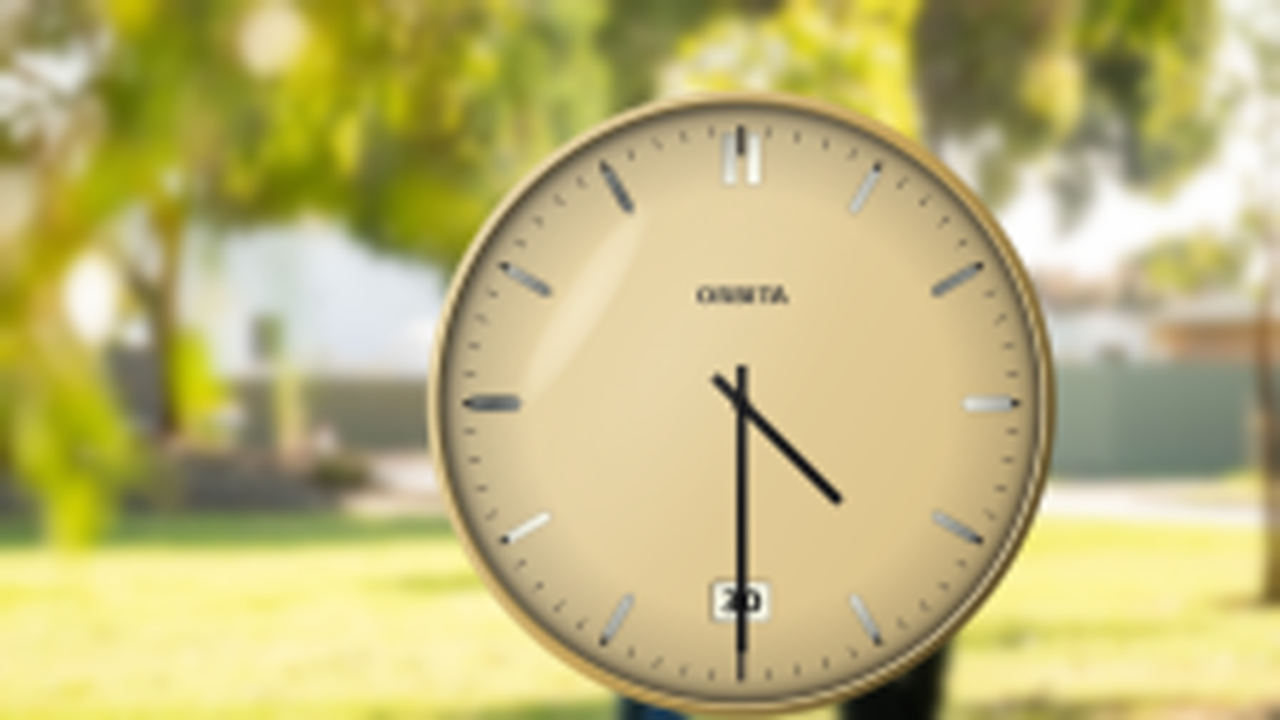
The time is h=4 m=30
